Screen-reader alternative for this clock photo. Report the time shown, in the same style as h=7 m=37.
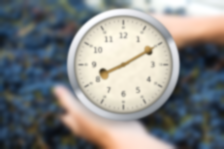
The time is h=8 m=10
